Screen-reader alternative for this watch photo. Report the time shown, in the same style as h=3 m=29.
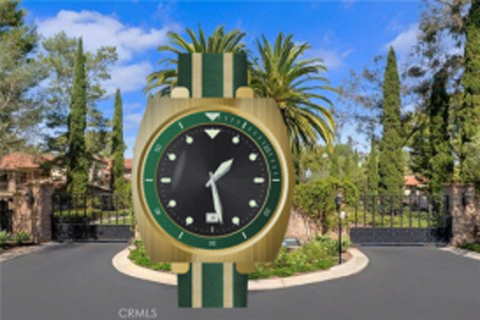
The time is h=1 m=28
